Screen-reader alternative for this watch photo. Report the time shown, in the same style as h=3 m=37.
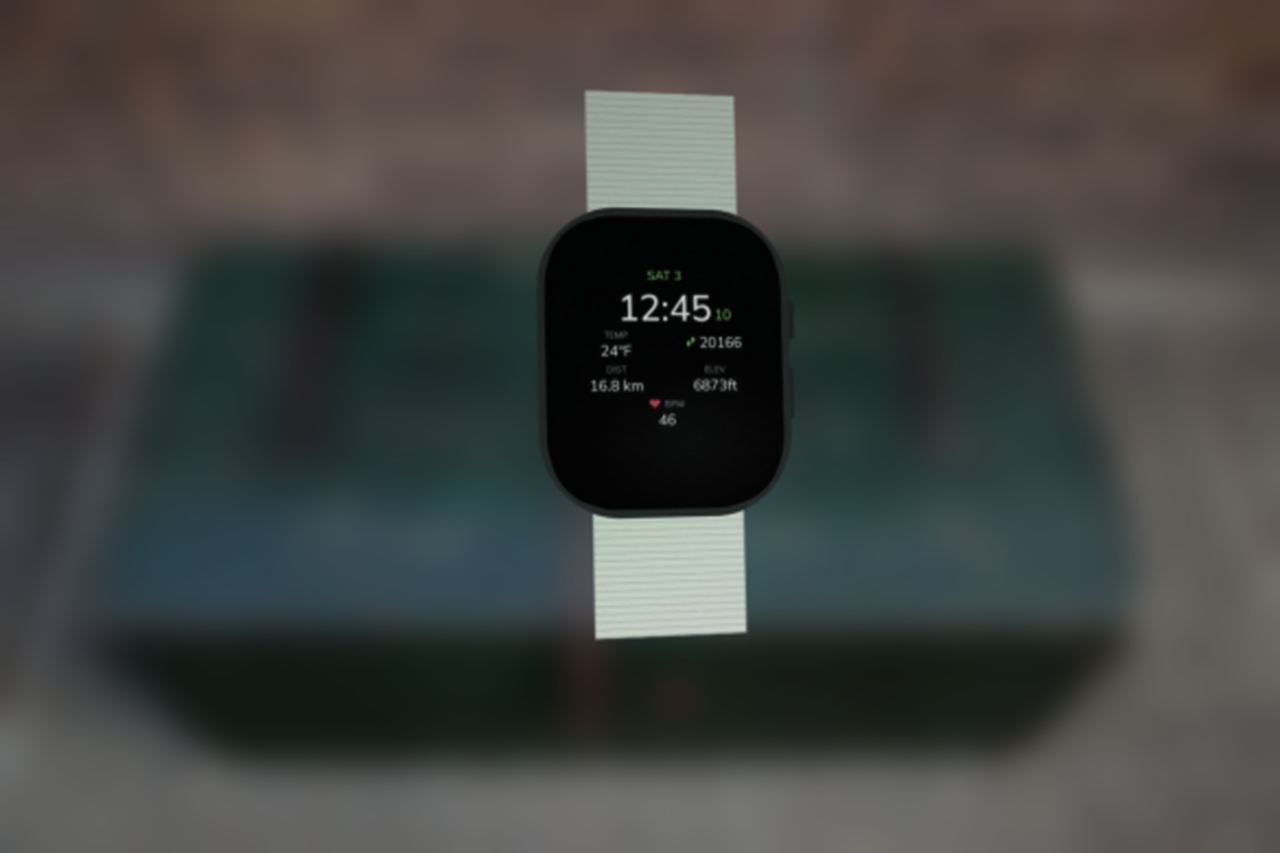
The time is h=12 m=45
